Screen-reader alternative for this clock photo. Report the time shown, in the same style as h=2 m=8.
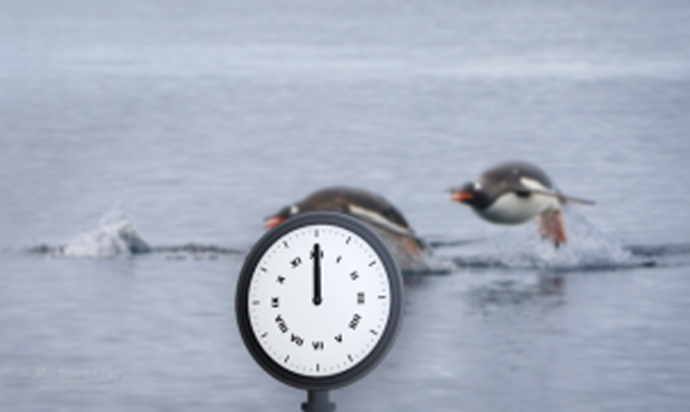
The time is h=12 m=0
